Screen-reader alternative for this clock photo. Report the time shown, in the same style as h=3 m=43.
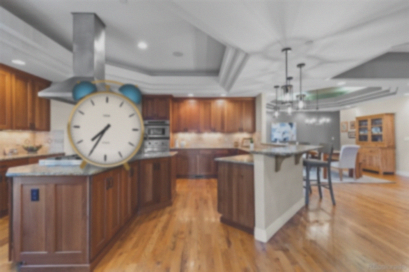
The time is h=7 m=35
